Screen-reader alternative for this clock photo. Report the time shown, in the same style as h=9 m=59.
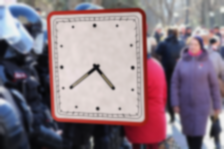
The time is h=4 m=39
